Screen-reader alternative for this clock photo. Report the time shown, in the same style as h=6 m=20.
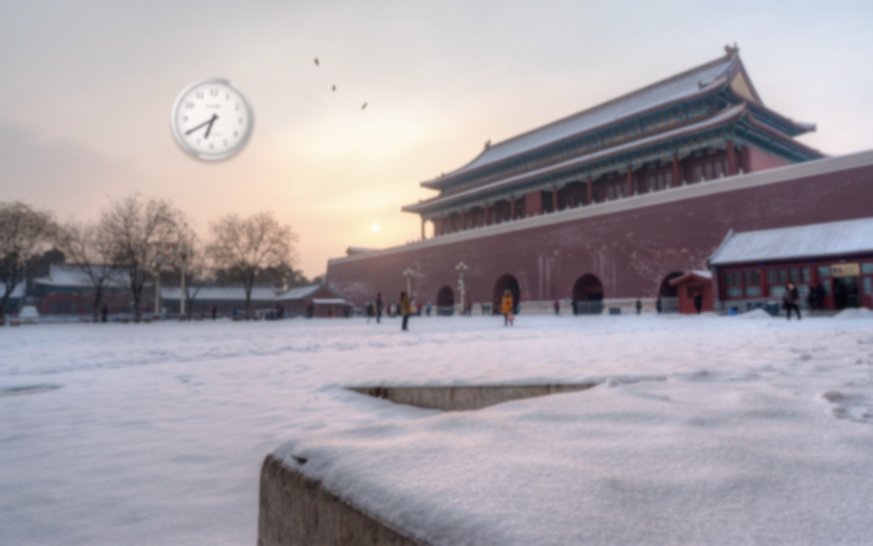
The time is h=6 m=40
